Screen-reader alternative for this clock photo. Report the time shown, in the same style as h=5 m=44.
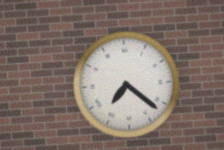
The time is h=7 m=22
